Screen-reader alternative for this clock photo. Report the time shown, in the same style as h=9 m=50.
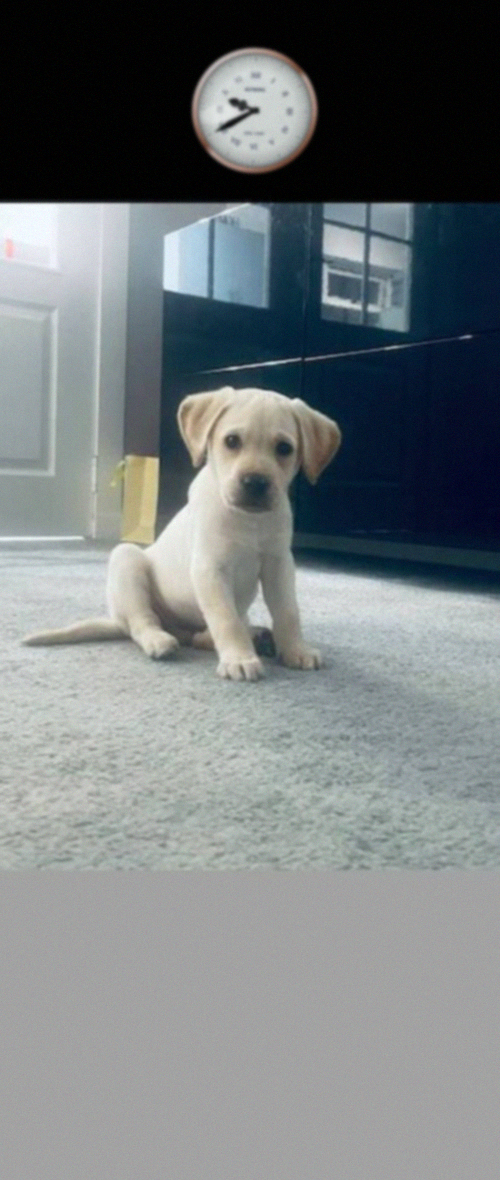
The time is h=9 m=40
